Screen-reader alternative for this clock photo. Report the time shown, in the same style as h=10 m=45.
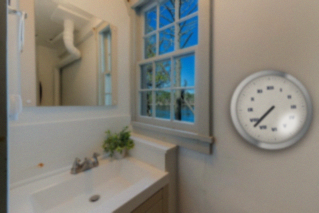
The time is h=7 m=38
